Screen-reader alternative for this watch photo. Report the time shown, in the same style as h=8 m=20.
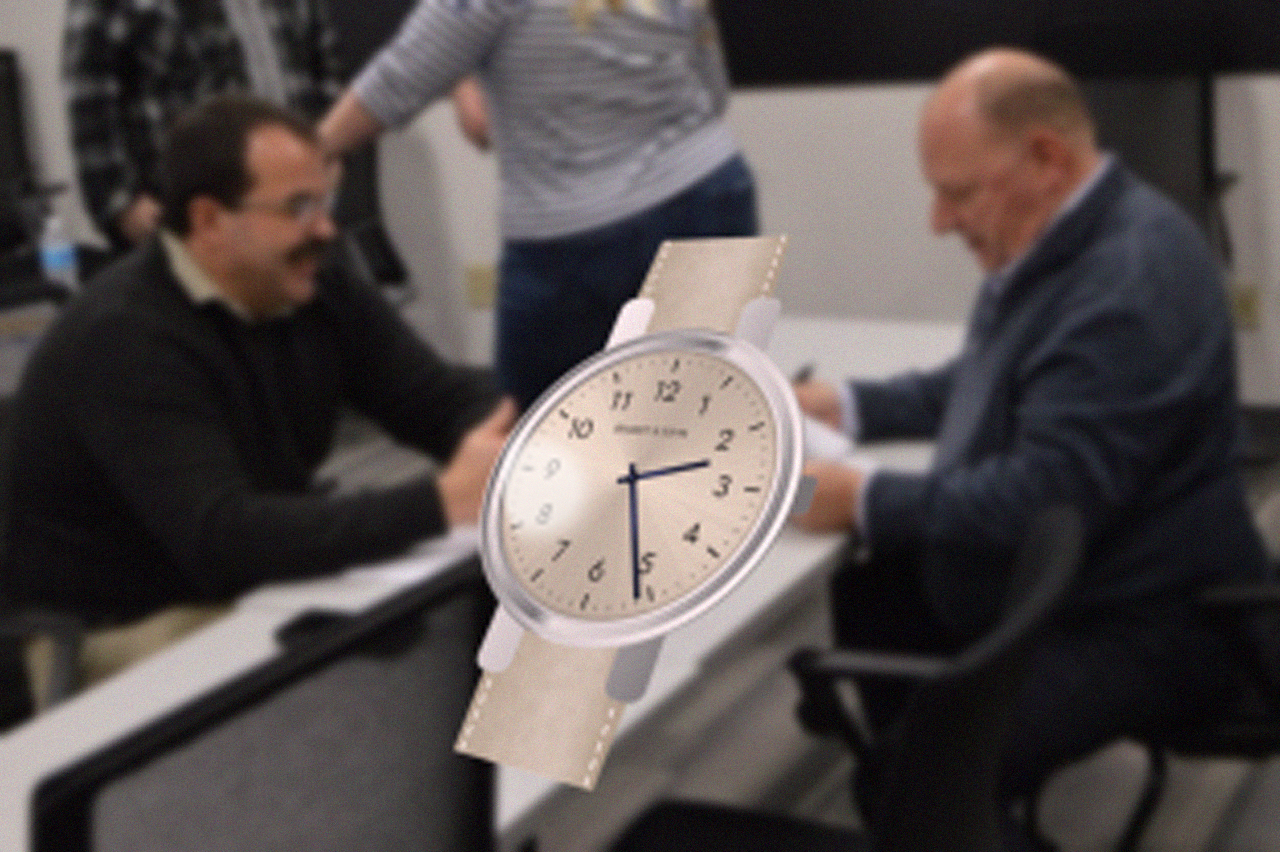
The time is h=2 m=26
